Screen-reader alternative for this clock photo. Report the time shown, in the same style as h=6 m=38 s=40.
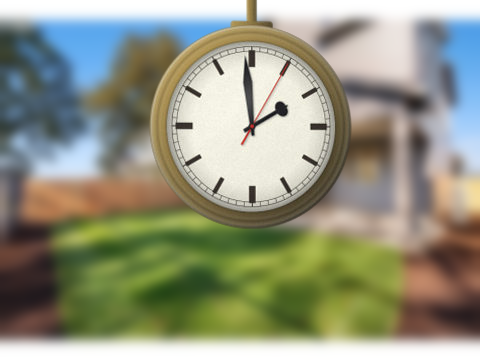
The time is h=1 m=59 s=5
